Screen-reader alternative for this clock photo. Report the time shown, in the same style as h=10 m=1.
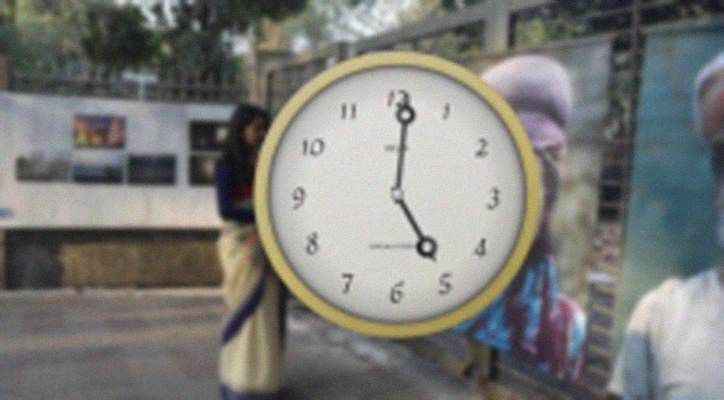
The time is h=5 m=1
